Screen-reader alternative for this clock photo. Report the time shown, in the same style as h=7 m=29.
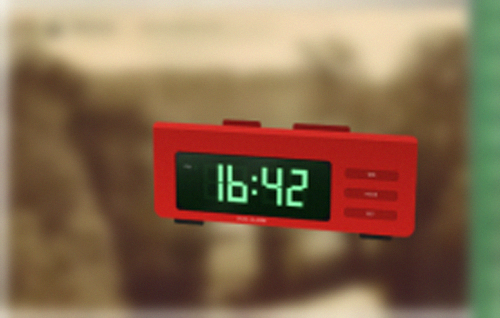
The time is h=16 m=42
